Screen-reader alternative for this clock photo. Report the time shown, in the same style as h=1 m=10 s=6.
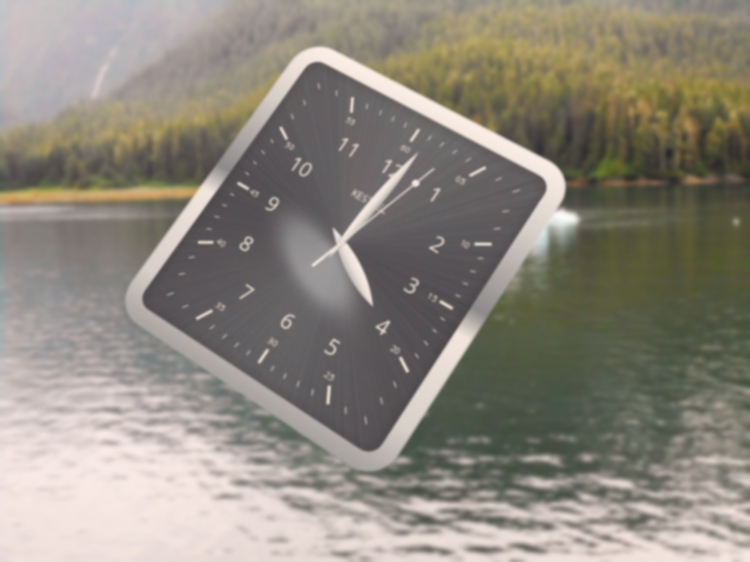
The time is h=4 m=1 s=3
